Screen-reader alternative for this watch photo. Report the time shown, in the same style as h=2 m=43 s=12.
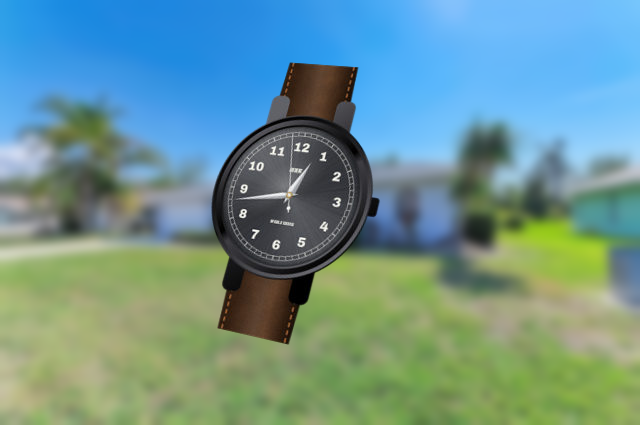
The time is h=12 m=42 s=58
